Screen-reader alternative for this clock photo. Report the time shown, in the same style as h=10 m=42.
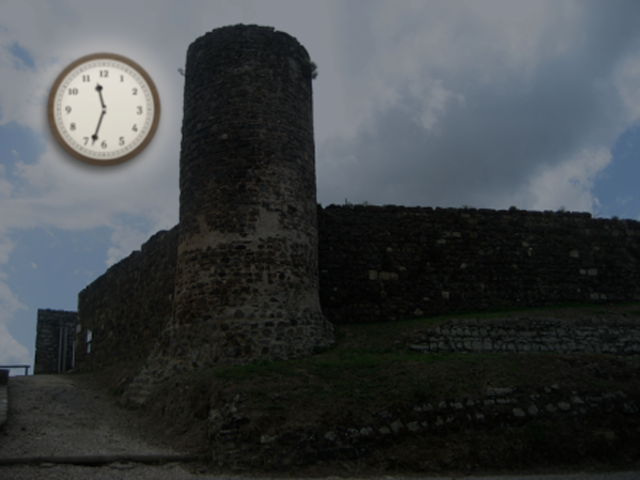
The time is h=11 m=33
